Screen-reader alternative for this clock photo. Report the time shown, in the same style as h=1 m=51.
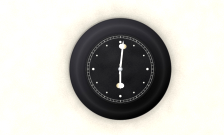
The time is h=6 m=1
